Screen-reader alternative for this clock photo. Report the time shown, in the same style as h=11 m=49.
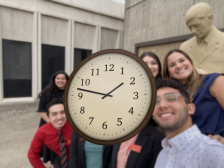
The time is h=1 m=47
